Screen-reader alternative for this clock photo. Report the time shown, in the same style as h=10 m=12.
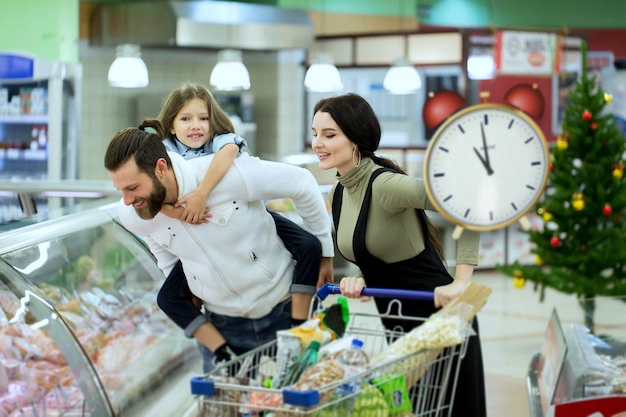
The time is h=10 m=59
